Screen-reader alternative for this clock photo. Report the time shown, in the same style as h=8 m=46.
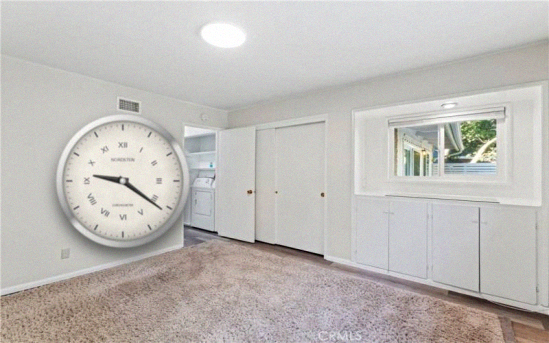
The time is h=9 m=21
